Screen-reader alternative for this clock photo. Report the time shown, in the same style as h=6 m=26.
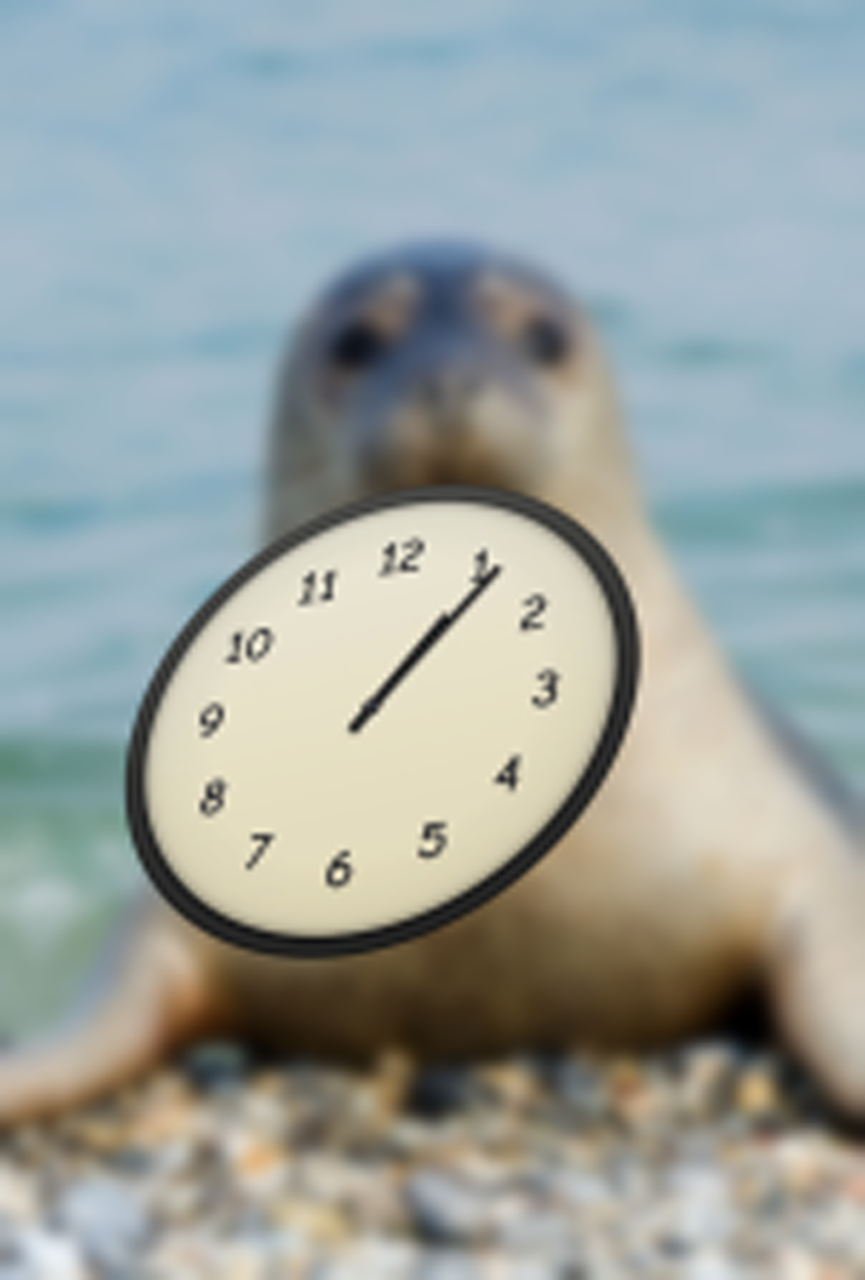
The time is h=1 m=6
